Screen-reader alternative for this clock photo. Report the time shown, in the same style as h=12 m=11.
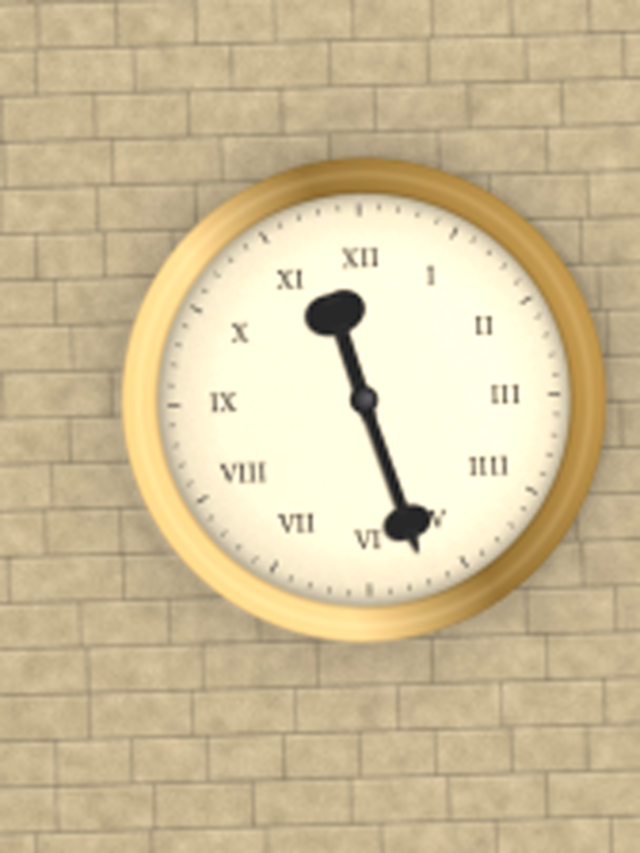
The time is h=11 m=27
